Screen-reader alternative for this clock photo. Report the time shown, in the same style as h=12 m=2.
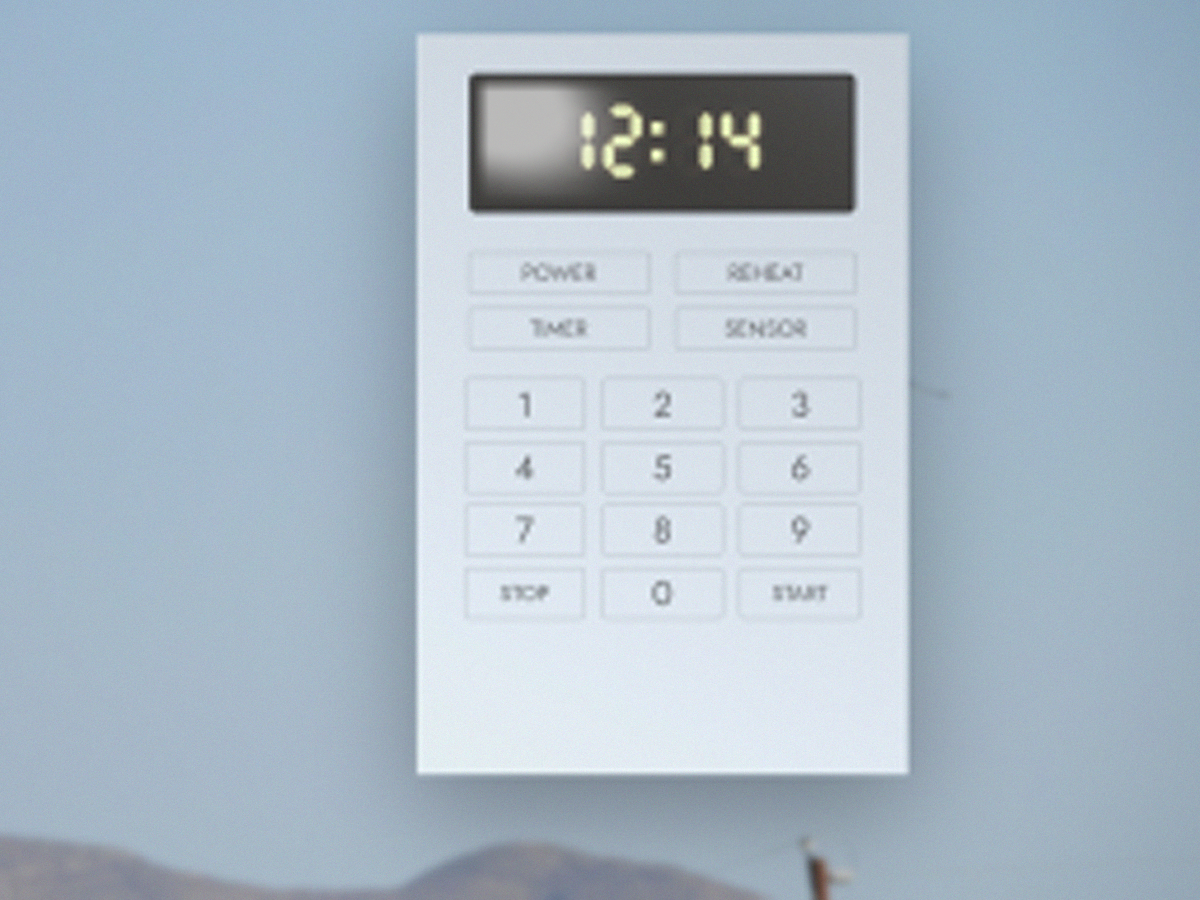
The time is h=12 m=14
